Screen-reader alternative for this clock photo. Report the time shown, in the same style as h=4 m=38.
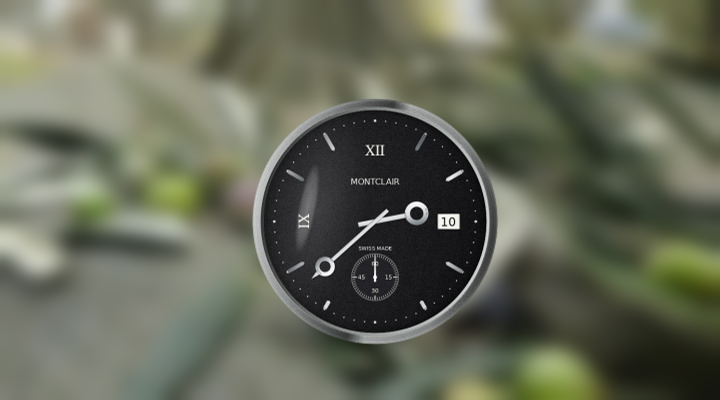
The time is h=2 m=38
